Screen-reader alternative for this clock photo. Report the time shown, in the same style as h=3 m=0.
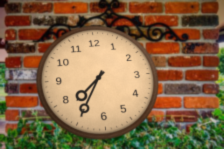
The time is h=7 m=35
